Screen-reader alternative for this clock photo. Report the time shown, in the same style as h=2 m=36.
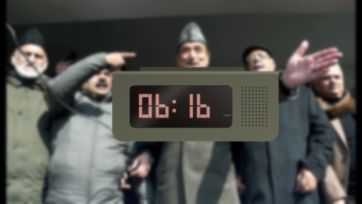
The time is h=6 m=16
